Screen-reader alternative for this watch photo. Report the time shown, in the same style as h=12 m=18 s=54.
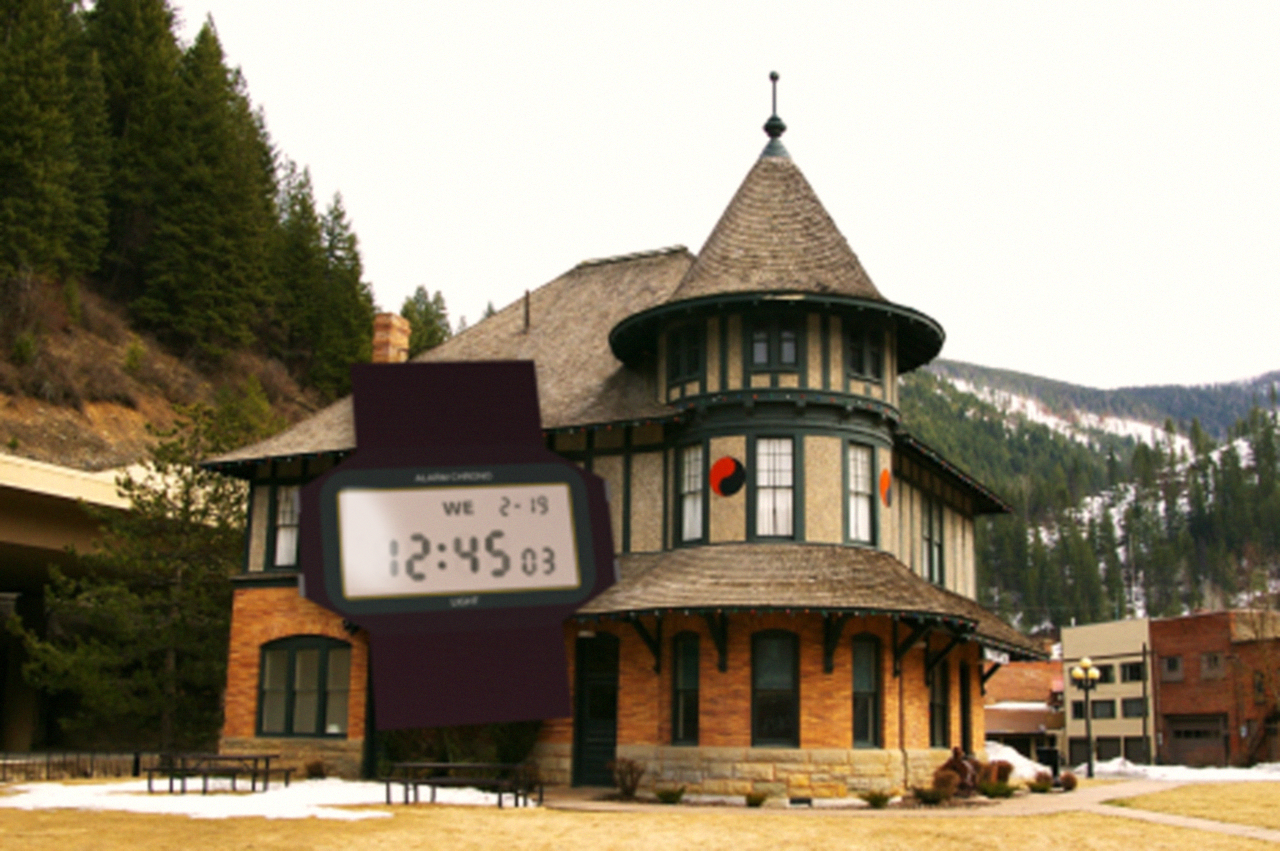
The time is h=12 m=45 s=3
